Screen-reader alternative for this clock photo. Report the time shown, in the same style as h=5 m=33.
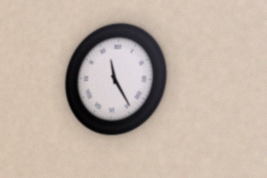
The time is h=11 m=24
